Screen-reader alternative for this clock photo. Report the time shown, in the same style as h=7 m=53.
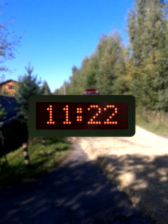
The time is h=11 m=22
